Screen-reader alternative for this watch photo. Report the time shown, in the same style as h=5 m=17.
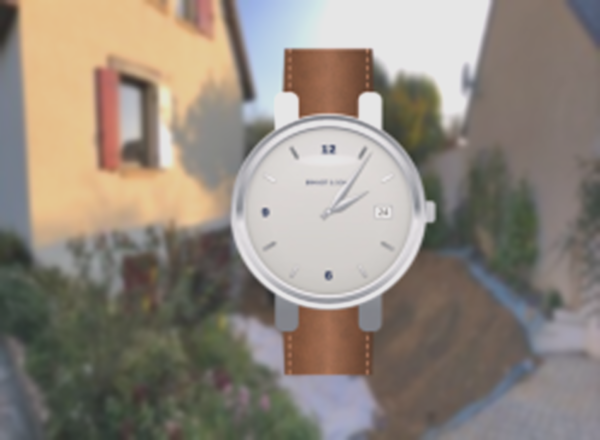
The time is h=2 m=6
